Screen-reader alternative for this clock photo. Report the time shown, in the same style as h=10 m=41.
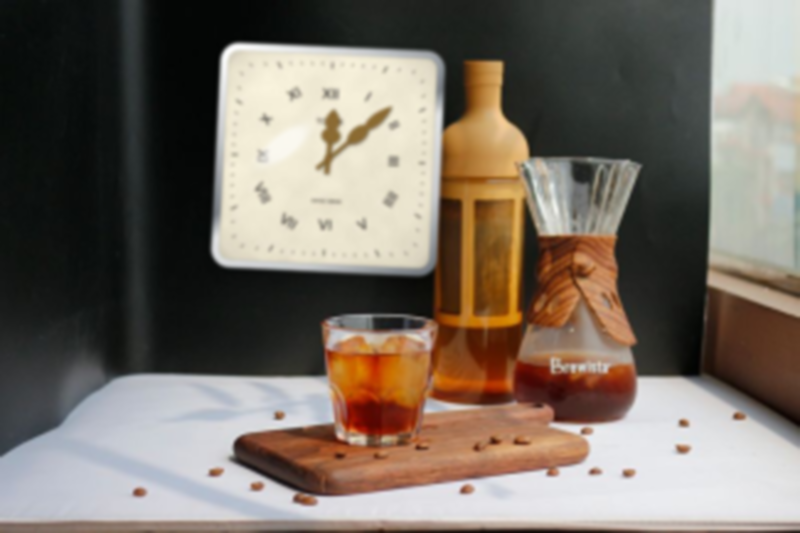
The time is h=12 m=8
